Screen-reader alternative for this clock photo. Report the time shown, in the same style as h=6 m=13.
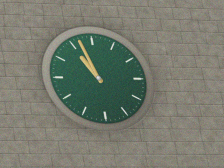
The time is h=10 m=57
